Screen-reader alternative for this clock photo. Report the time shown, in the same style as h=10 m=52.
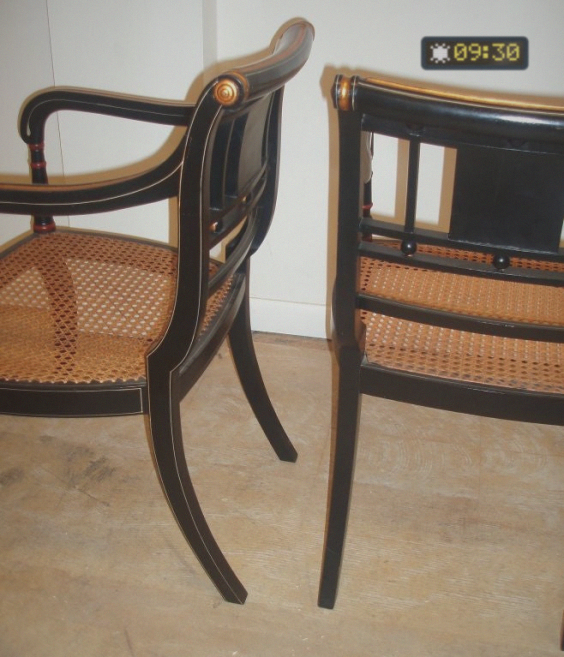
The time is h=9 m=30
